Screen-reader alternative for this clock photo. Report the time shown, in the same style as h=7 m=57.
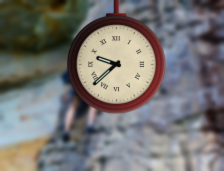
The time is h=9 m=38
